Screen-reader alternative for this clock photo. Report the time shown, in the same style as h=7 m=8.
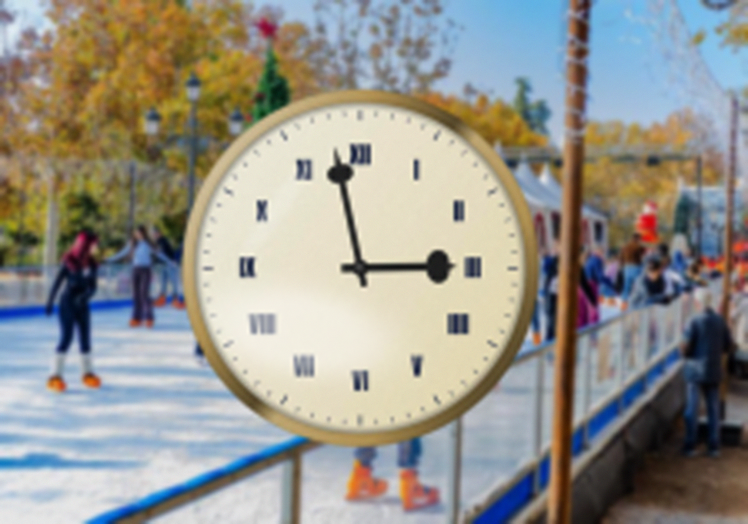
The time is h=2 m=58
